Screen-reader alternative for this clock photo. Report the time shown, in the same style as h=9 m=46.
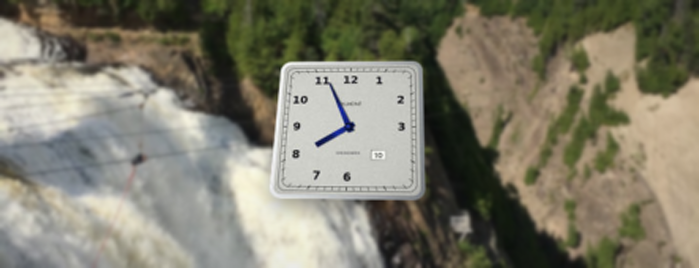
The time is h=7 m=56
